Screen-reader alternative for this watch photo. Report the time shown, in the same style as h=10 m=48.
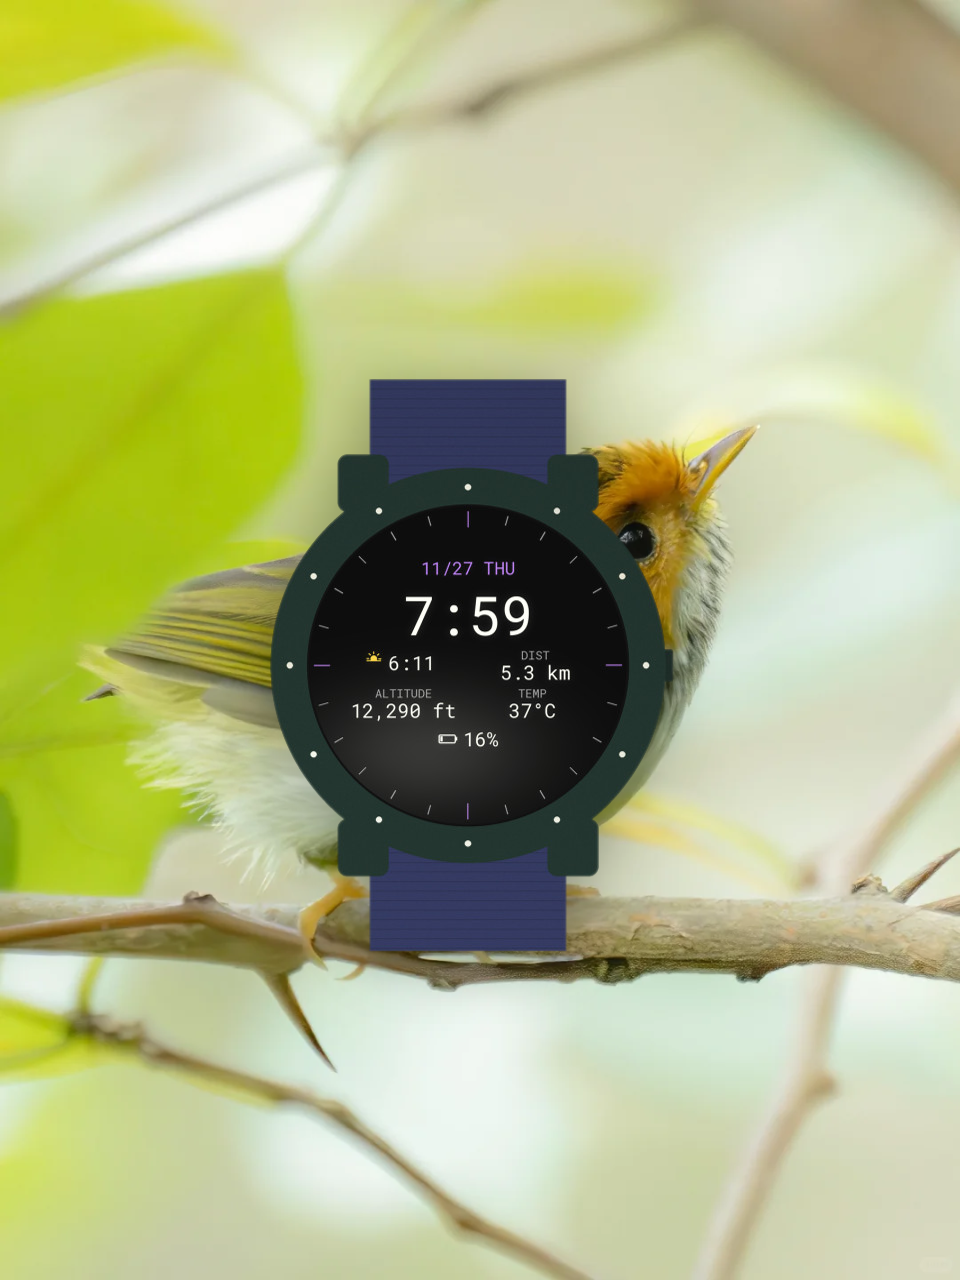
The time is h=7 m=59
